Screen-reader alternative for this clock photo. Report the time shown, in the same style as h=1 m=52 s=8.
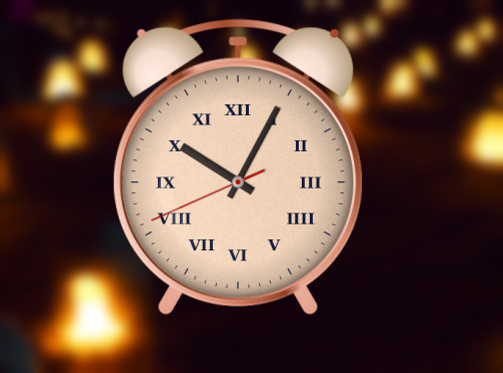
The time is h=10 m=4 s=41
